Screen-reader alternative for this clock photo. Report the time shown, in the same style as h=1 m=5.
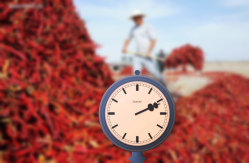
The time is h=2 m=11
